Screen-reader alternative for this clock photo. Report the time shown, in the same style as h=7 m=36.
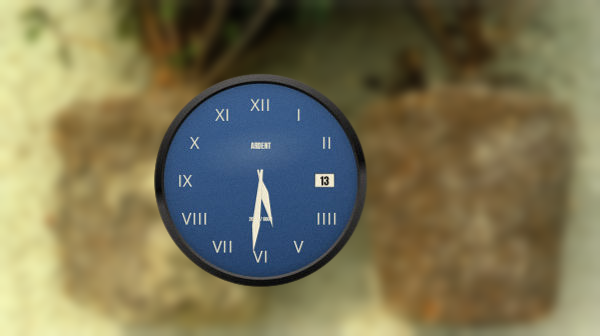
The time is h=5 m=31
